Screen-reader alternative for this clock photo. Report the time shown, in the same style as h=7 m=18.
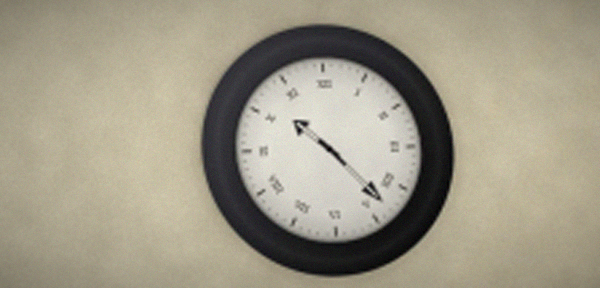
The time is h=10 m=23
